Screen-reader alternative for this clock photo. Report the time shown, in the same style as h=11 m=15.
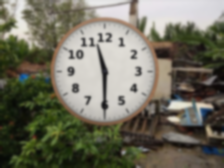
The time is h=11 m=30
